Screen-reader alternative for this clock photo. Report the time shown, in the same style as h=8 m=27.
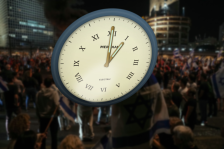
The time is h=1 m=0
